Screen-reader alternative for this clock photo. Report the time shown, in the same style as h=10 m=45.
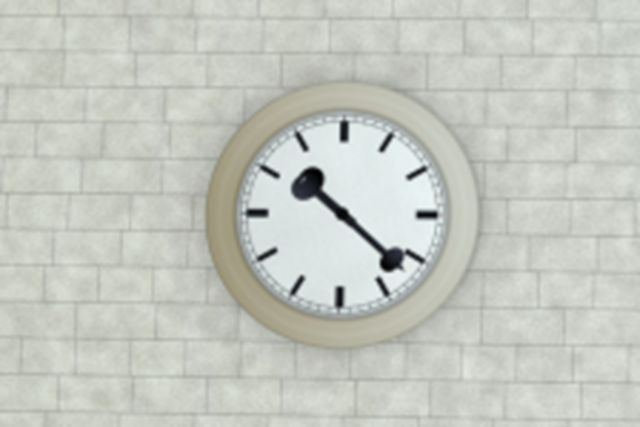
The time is h=10 m=22
